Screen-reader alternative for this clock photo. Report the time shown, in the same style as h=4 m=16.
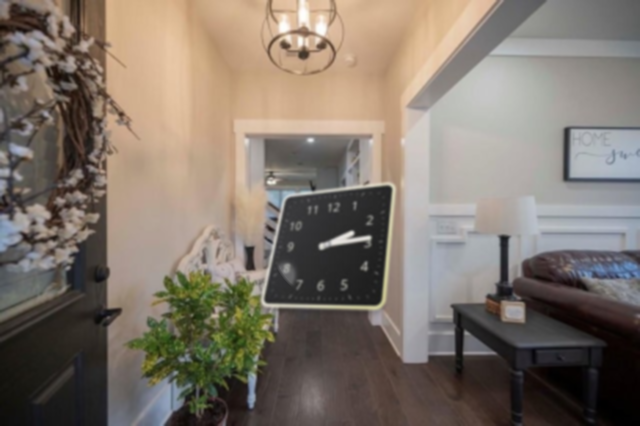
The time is h=2 m=14
